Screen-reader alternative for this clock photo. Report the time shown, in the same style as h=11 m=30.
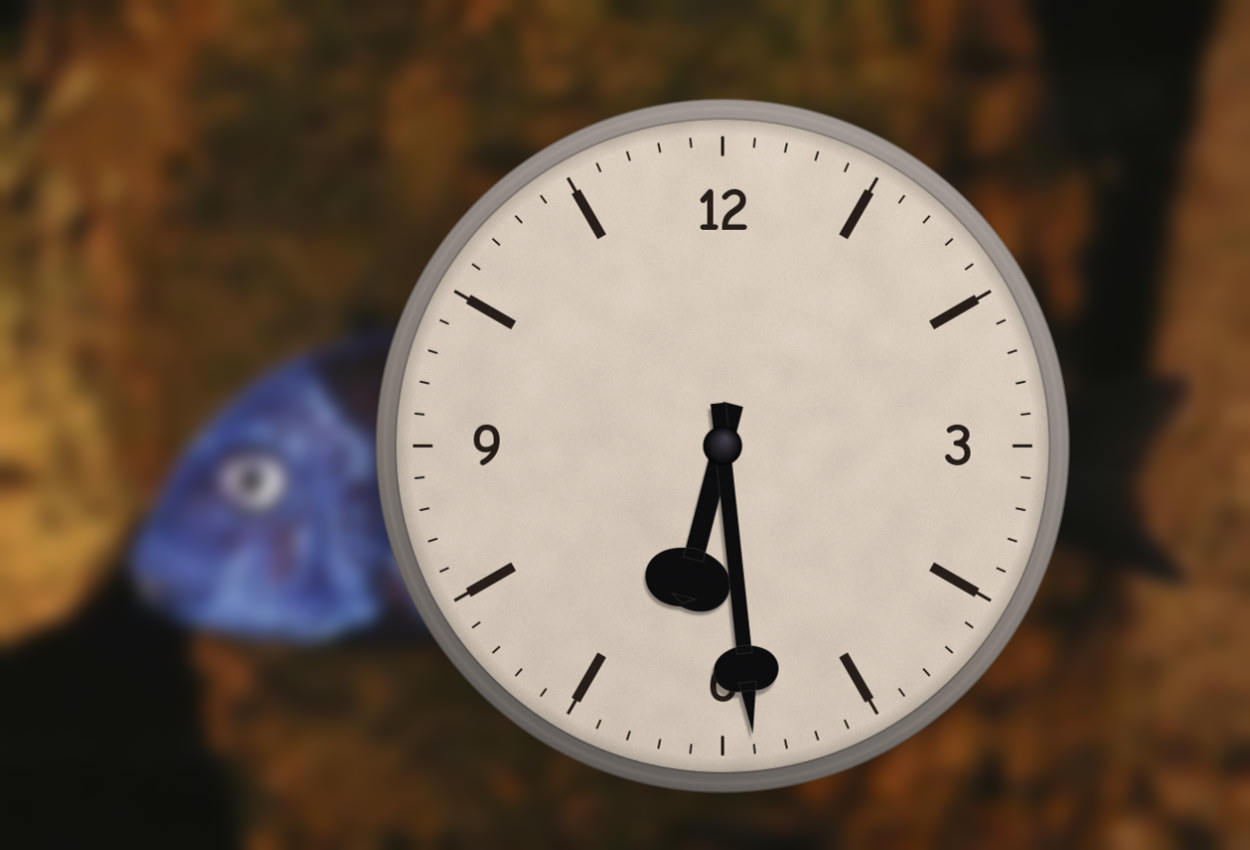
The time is h=6 m=29
